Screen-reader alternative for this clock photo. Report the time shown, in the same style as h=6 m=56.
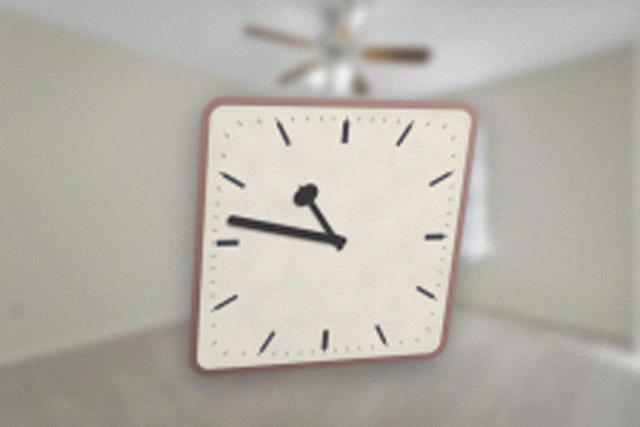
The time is h=10 m=47
